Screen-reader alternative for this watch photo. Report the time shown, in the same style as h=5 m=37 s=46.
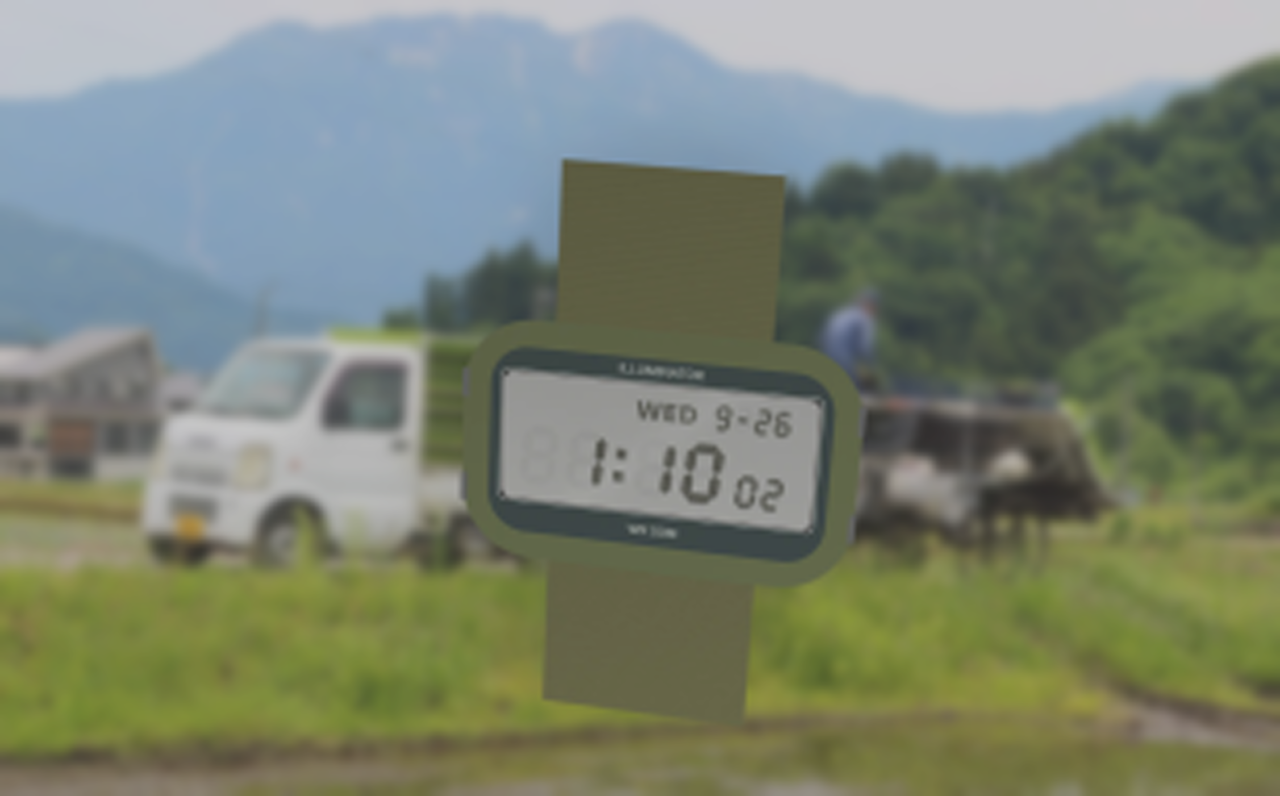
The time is h=1 m=10 s=2
